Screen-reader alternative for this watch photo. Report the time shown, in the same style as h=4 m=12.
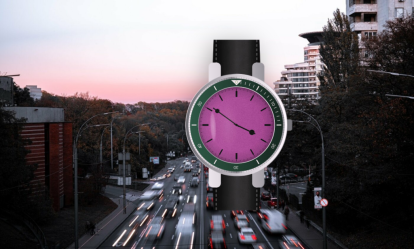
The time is h=3 m=51
